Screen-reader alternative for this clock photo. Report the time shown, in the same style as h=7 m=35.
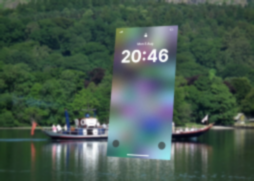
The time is h=20 m=46
